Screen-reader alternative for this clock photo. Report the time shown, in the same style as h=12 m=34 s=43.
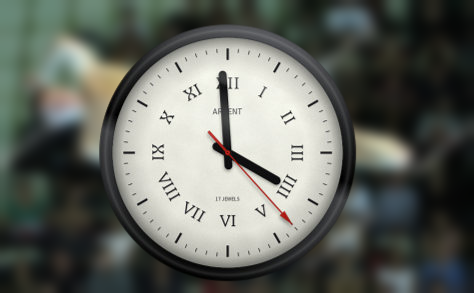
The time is h=3 m=59 s=23
